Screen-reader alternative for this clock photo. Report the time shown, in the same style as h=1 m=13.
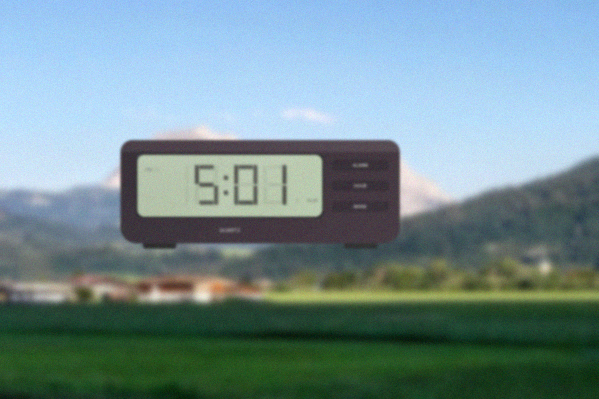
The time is h=5 m=1
